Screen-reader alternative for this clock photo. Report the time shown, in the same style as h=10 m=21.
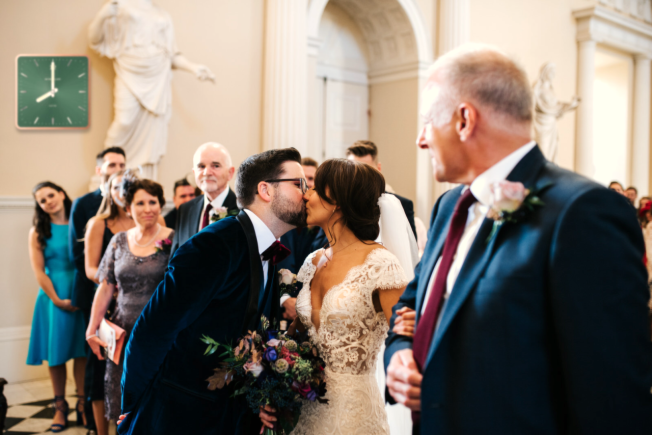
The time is h=8 m=0
